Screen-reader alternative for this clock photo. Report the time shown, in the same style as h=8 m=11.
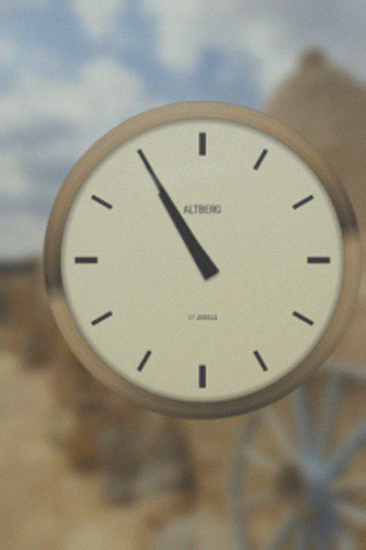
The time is h=10 m=55
